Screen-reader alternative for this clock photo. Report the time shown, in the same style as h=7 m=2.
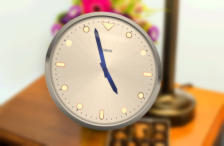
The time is h=4 m=57
